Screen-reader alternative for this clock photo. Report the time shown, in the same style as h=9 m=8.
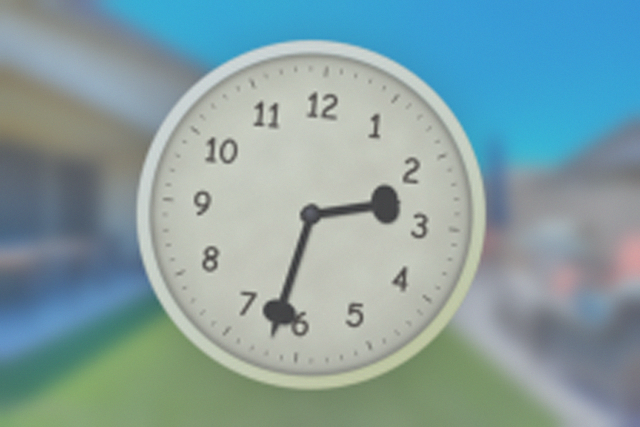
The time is h=2 m=32
